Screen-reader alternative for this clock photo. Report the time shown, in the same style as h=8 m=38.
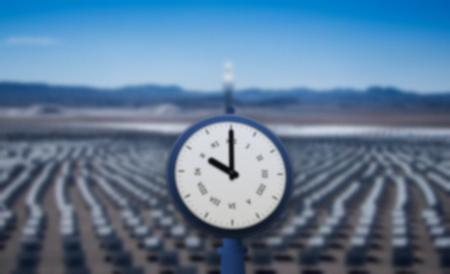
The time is h=10 m=0
